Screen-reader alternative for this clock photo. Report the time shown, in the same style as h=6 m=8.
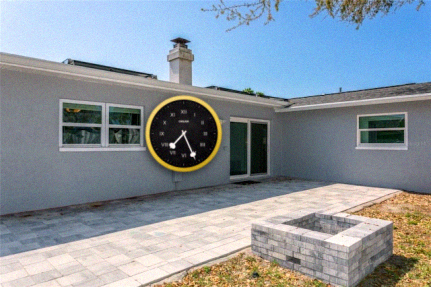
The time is h=7 m=26
